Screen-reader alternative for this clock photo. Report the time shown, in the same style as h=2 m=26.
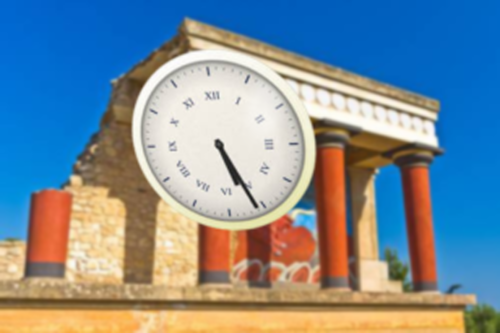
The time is h=5 m=26
